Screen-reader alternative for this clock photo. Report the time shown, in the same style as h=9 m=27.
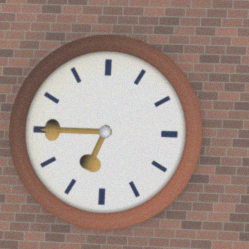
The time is h=6 m=45
